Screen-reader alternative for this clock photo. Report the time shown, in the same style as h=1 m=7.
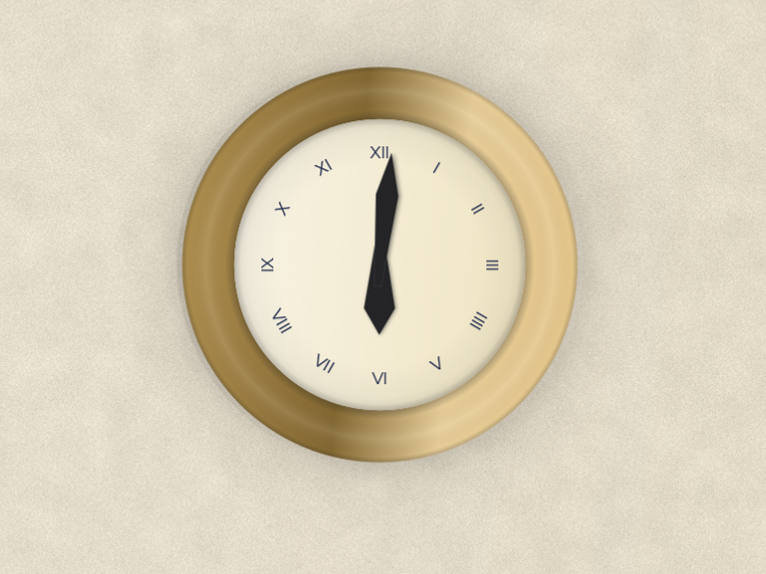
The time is h=6 m=1
